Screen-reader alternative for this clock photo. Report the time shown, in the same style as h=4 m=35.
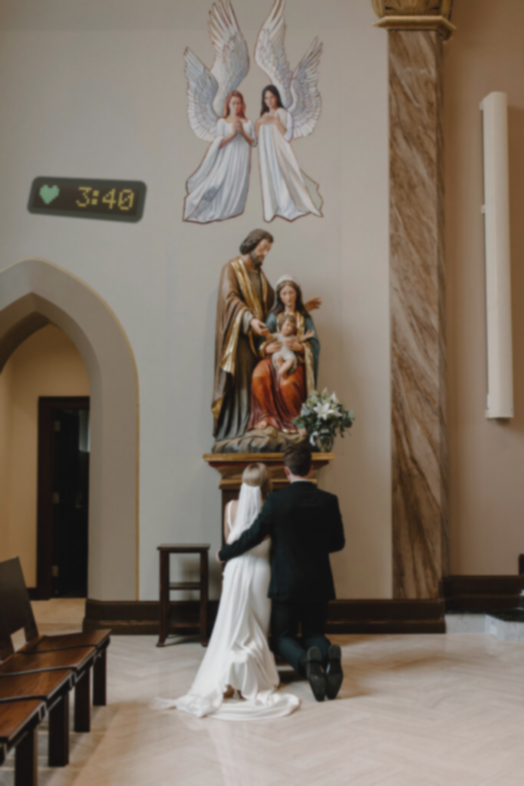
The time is h=3 m=40
